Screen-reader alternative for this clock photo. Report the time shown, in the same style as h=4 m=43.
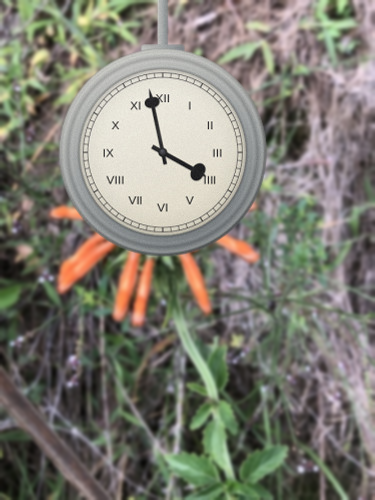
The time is h=3 m=58
